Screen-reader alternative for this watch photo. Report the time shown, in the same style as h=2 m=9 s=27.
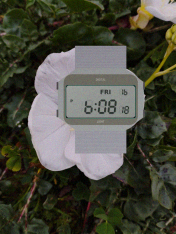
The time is h=6 m=8 s=18
